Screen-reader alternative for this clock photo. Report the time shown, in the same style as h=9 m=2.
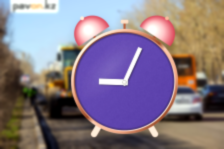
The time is h=9 m=4
